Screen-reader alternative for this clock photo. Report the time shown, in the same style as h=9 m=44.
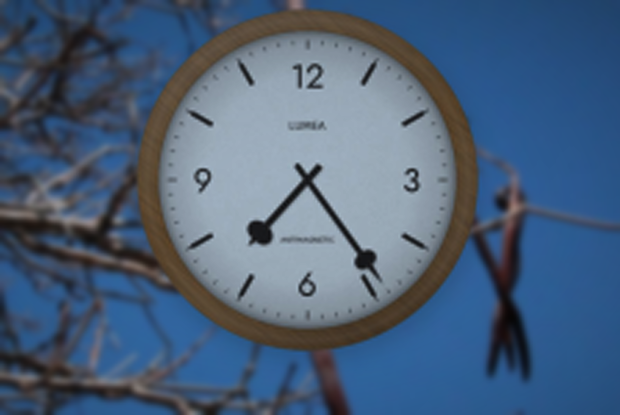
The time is h=7 m=24
